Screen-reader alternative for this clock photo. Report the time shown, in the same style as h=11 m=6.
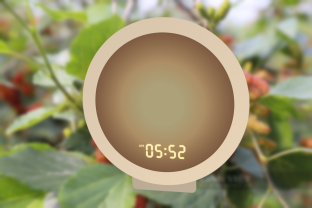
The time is h=5 m=52
